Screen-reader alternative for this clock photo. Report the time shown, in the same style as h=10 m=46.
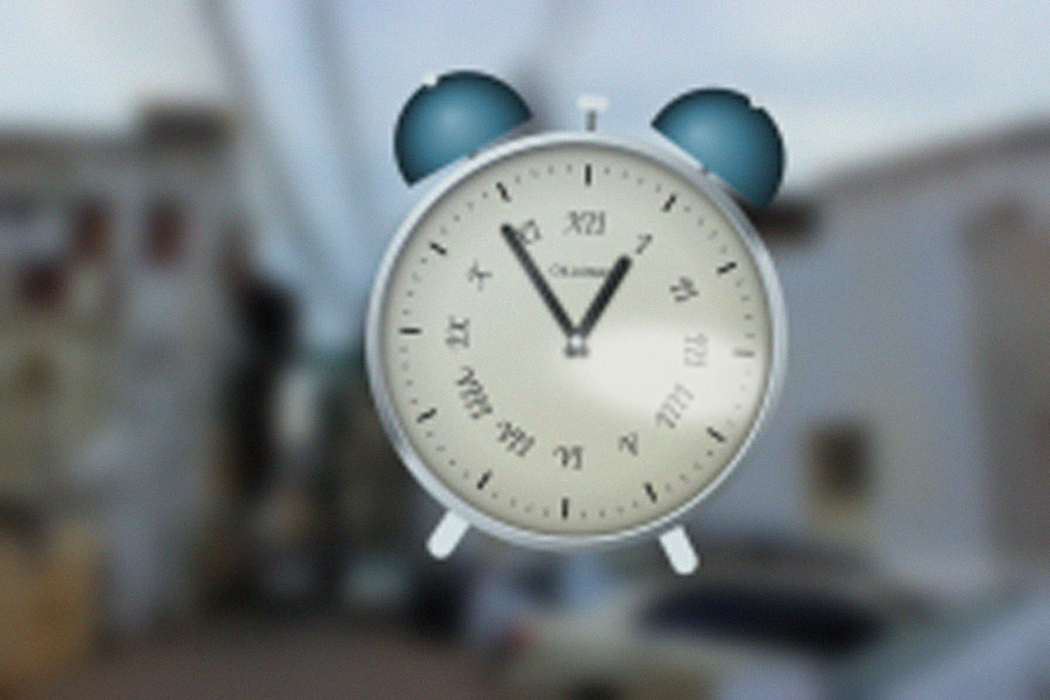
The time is h=12 m=54
